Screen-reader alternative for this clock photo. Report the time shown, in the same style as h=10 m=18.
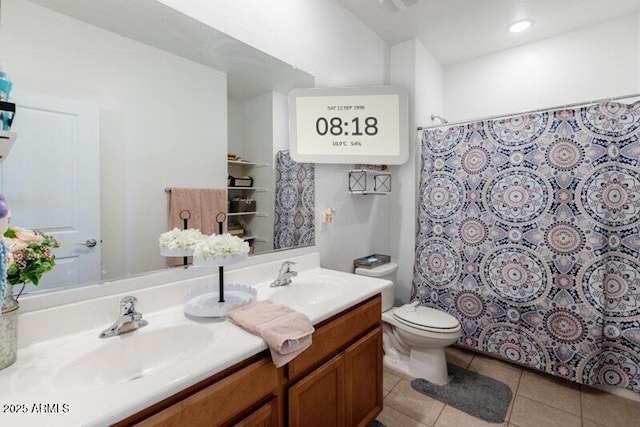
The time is h=8 m=18
